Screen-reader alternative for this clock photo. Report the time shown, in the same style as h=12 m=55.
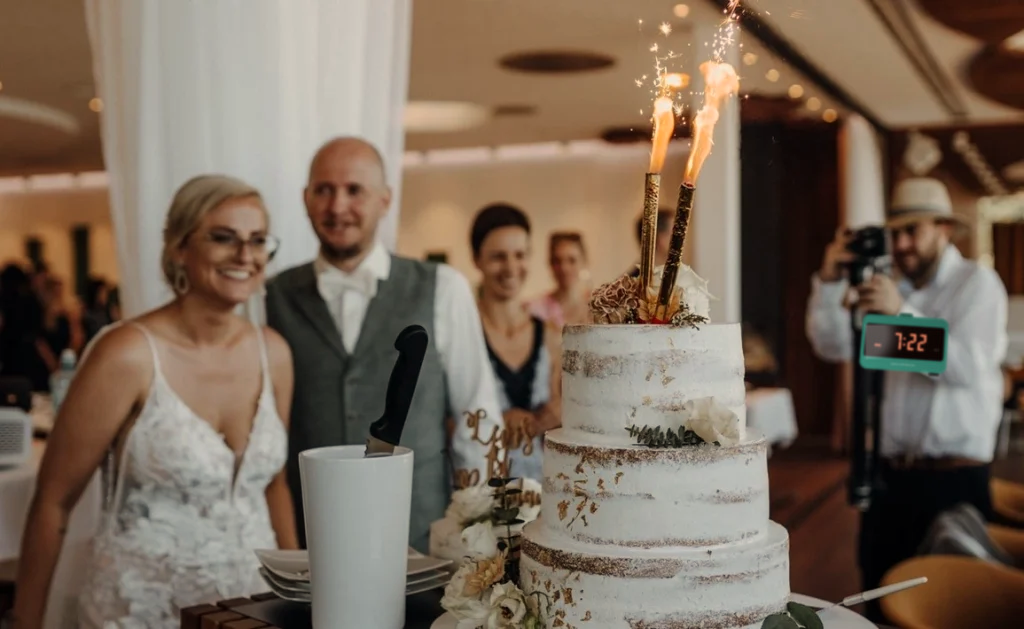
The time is h=7 m=22
